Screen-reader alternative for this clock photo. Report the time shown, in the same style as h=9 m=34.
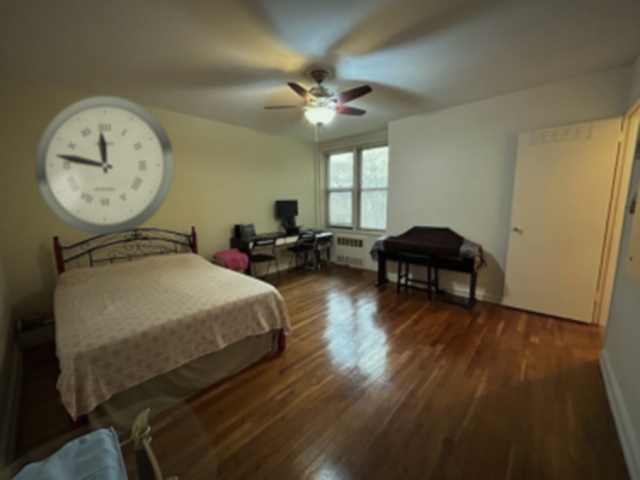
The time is h=11 m=47
